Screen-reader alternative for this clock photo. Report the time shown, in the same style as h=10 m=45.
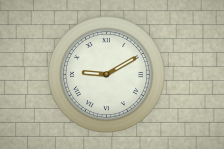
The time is h=9 m=10
